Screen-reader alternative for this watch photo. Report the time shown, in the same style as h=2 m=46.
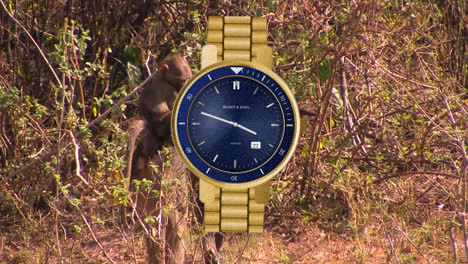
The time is h=3 m=48
